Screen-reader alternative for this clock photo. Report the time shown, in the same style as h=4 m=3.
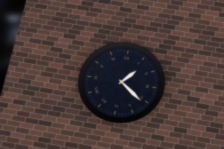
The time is h=1 m=21
